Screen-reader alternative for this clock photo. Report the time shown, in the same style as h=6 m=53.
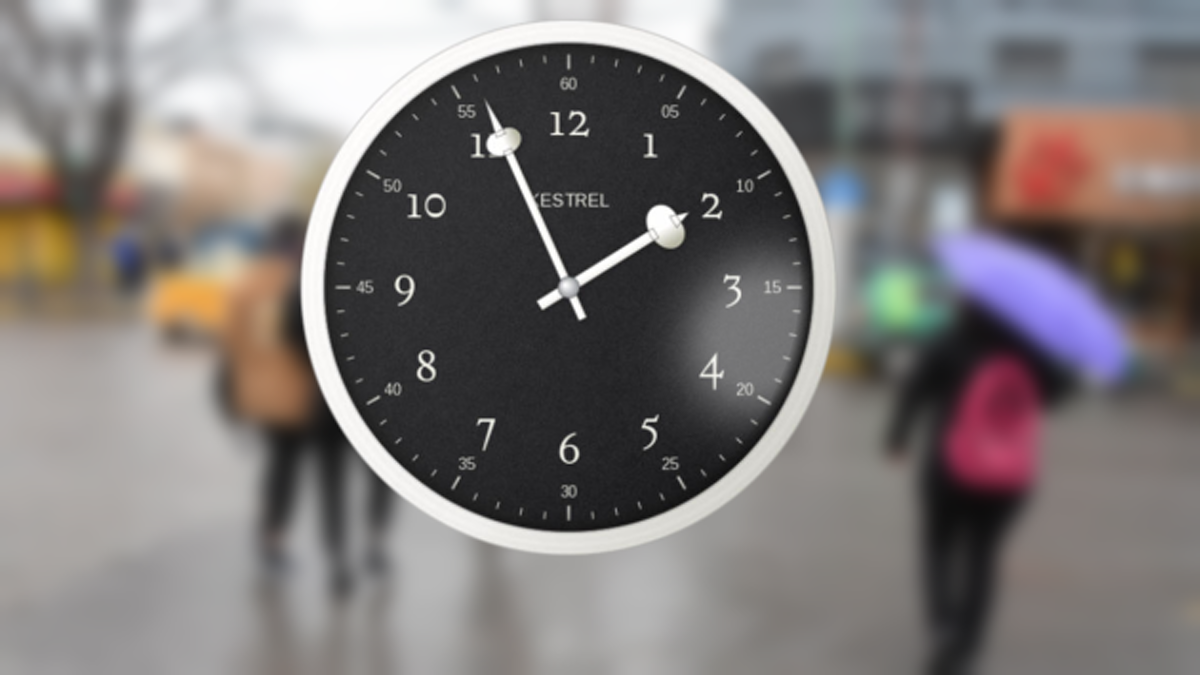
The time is h=1 m=56
